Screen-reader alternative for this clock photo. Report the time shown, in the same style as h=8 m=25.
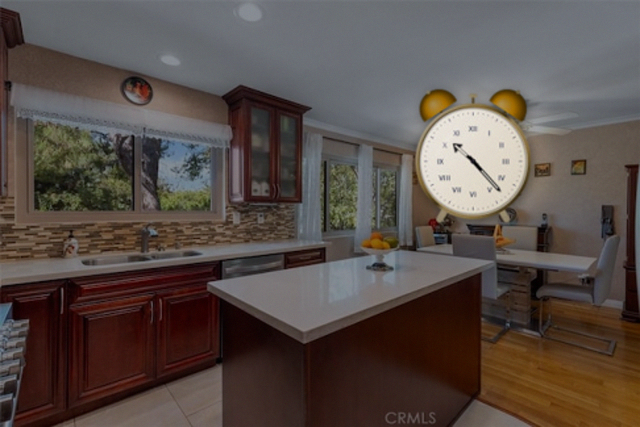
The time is h=10 m=23
